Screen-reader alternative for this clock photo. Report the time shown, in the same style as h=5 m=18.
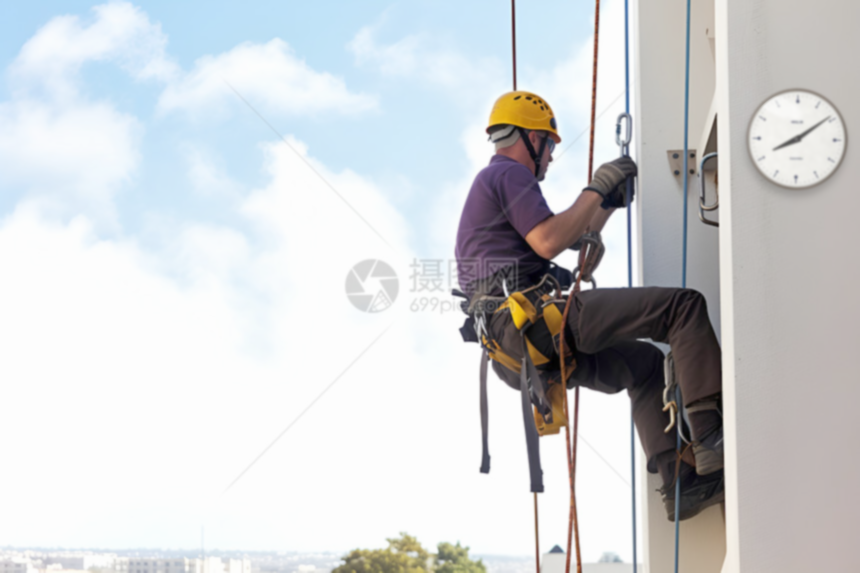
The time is h=8 m=9
